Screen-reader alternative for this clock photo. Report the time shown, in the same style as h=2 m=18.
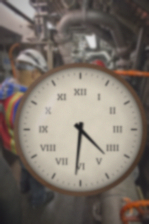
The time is h=4 m=31
